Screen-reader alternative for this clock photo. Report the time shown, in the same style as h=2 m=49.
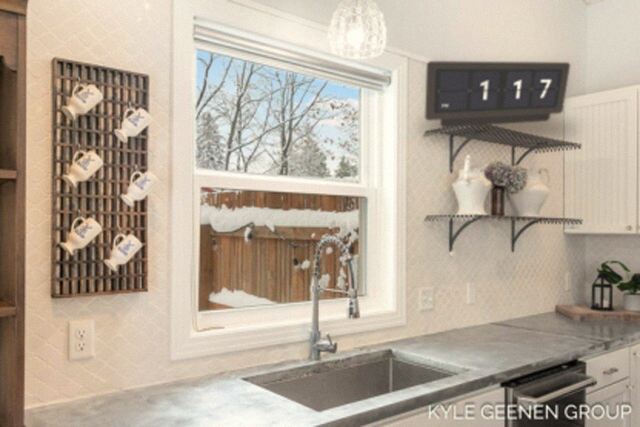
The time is h=1 m=17
